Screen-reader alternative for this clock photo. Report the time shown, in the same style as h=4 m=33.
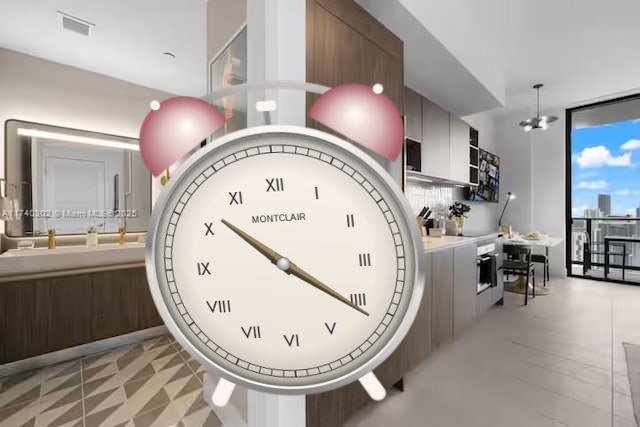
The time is h=10 m=21
